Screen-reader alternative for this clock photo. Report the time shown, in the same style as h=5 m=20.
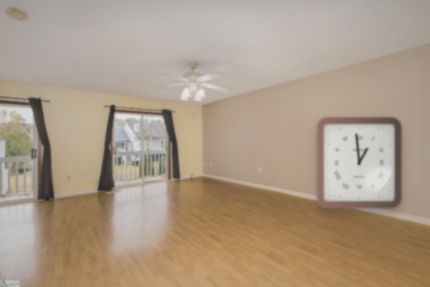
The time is h=12 m=59
